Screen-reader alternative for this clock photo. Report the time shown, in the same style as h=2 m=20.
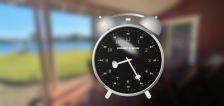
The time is h=8 m=25
